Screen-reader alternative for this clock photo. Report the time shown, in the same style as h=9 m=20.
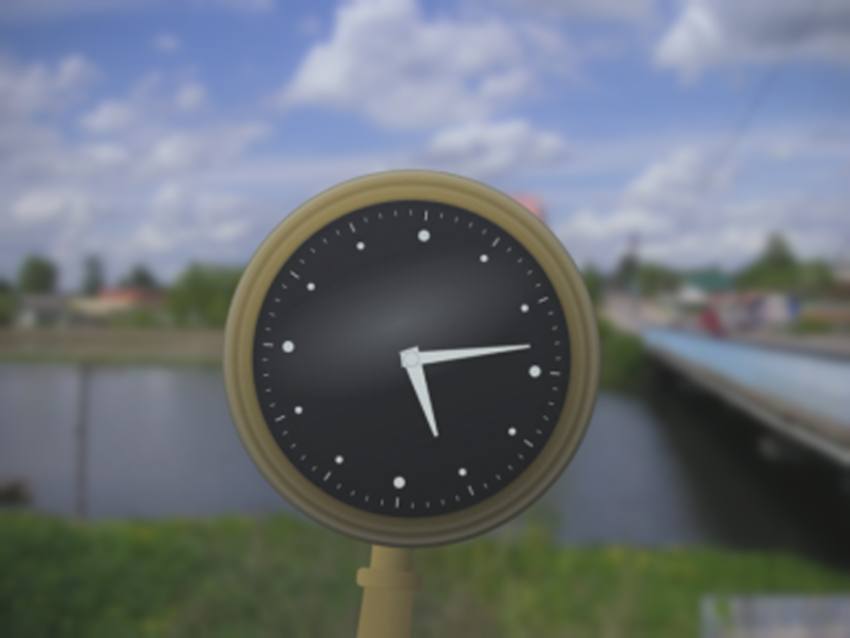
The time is h=5 m=13
